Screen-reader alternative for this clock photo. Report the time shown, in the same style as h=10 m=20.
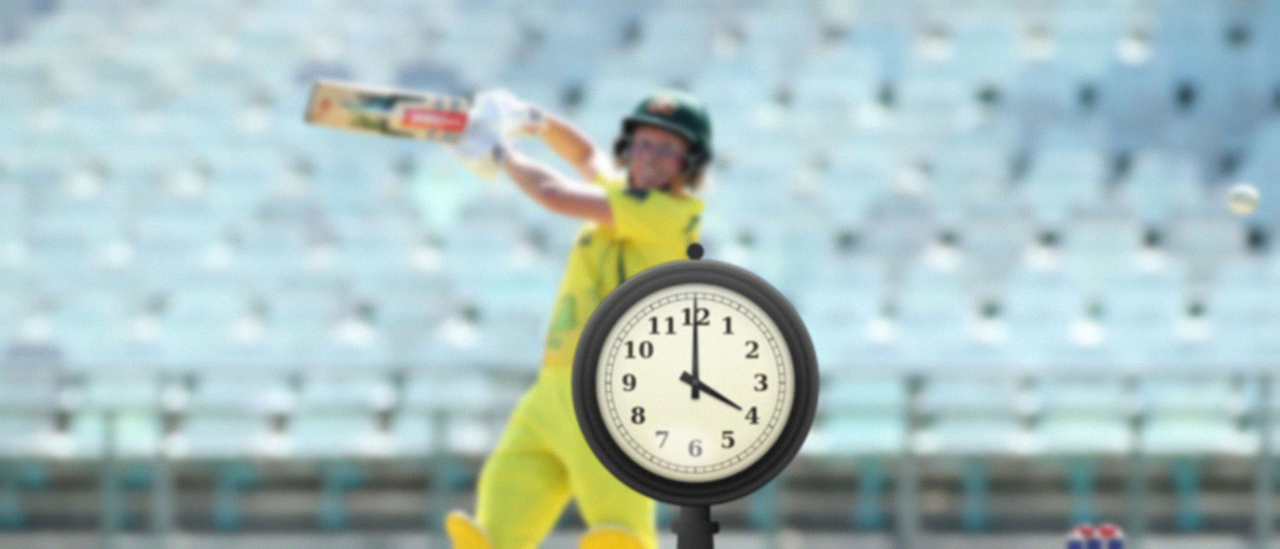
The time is h=4 m=0
